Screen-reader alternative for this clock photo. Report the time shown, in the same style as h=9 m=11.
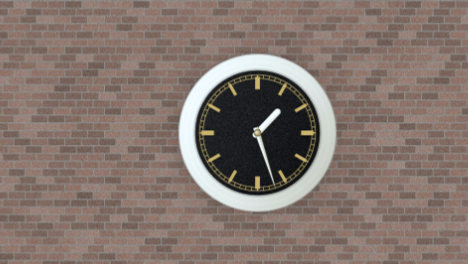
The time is h=1 m=27
